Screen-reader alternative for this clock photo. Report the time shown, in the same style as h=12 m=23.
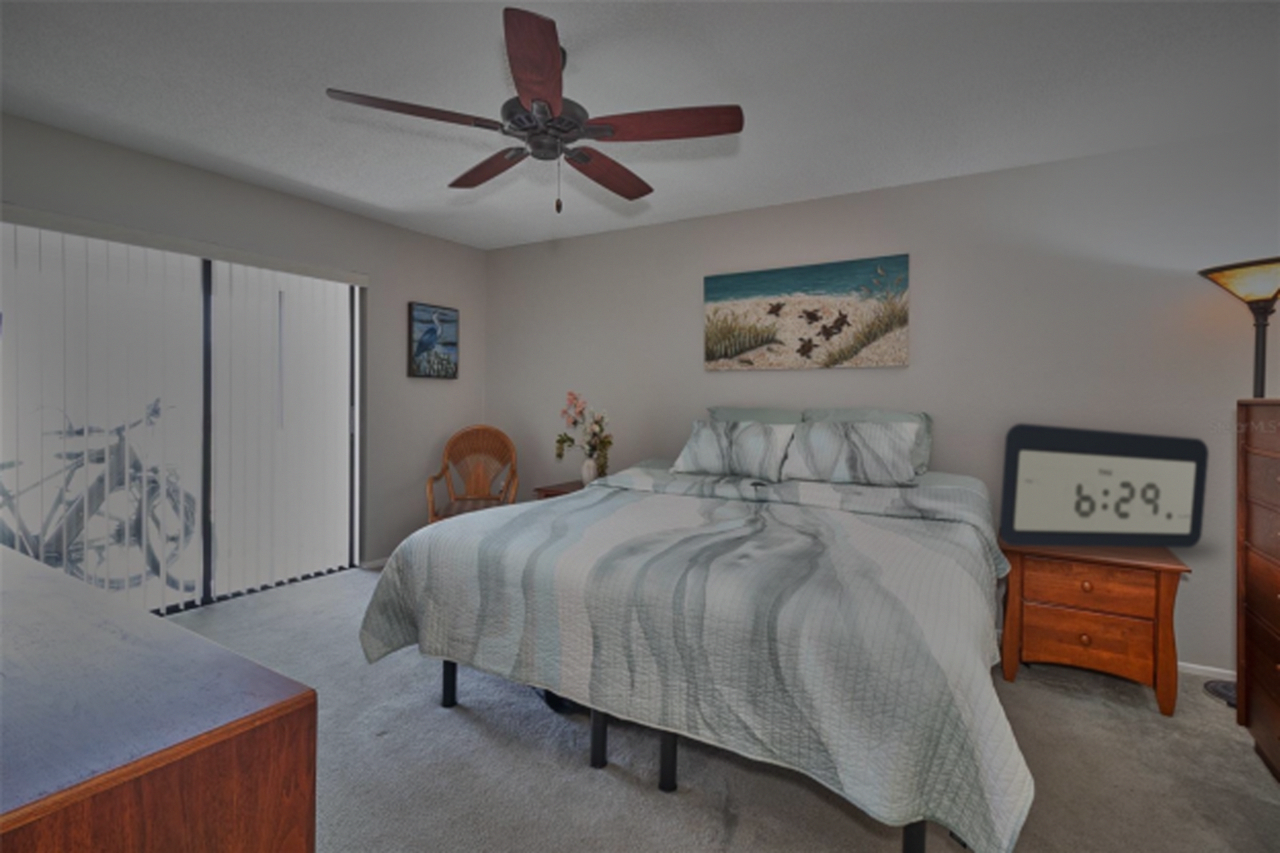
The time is h=6 m=29
